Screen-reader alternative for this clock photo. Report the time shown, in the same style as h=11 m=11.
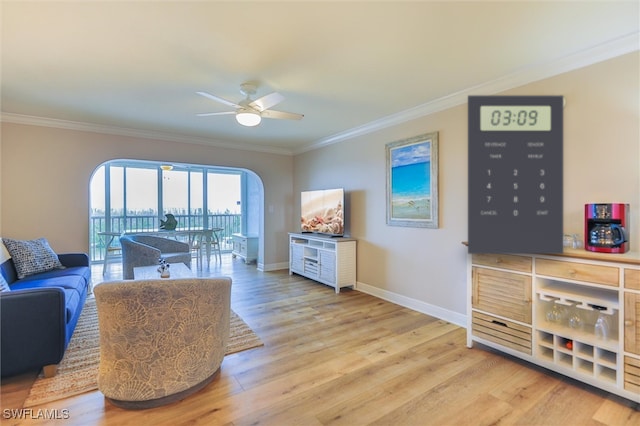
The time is h=3 m=9
